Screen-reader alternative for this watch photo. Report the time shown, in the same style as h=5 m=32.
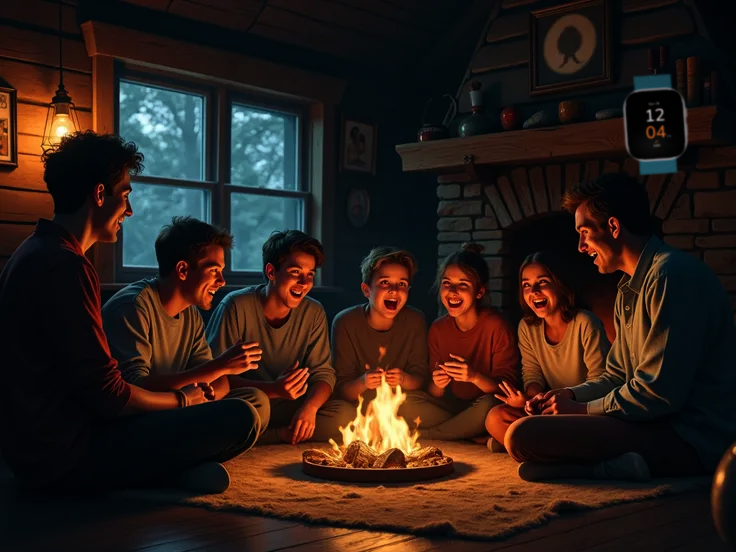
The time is h=12 m=4
